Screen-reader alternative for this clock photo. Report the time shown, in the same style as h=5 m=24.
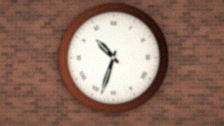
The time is h=10 m=33
